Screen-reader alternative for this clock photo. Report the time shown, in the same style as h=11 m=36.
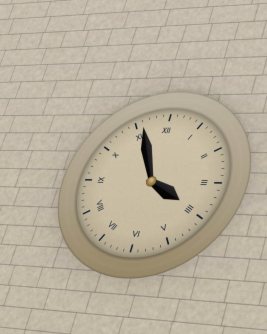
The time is h=3 m=56
